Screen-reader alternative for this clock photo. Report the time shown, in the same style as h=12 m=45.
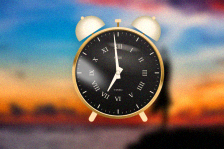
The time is h=6 m=59
